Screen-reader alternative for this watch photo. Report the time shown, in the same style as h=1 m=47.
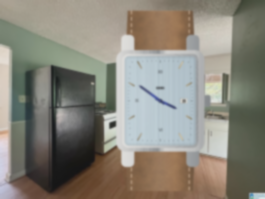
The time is h=3 m=51
